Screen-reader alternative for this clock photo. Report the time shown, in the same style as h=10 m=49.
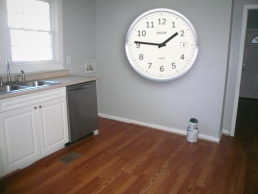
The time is h=1 m=46
